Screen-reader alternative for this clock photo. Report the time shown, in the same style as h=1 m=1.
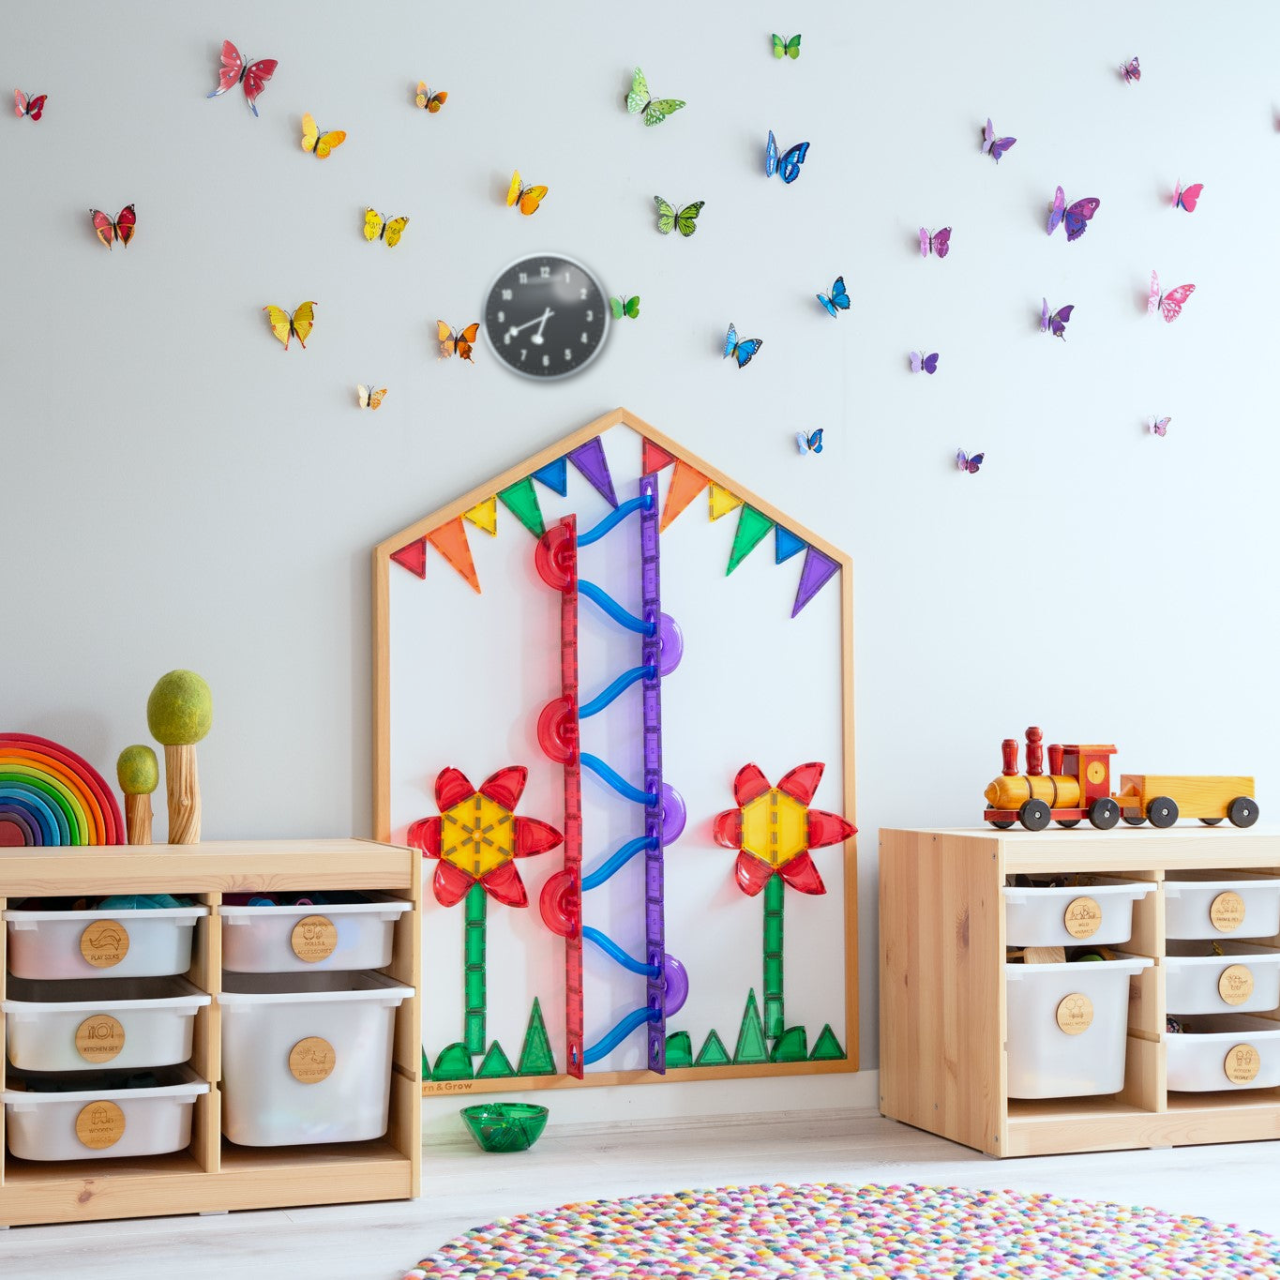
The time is h=6 m=41
